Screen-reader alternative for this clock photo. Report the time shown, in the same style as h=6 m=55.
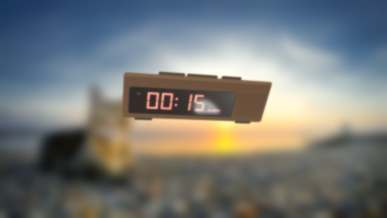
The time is h=0 m=15
